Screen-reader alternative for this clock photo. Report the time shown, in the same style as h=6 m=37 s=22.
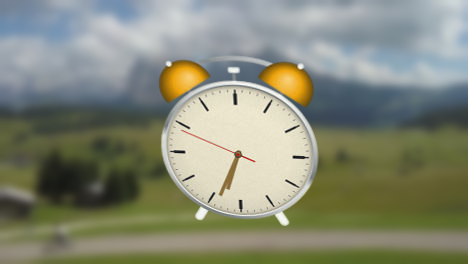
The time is h=6 m=33 s=49
